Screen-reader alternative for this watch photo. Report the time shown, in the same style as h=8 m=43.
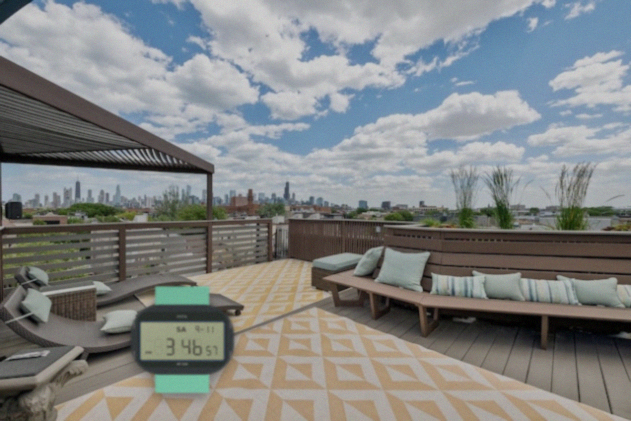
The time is h=3 m=46
